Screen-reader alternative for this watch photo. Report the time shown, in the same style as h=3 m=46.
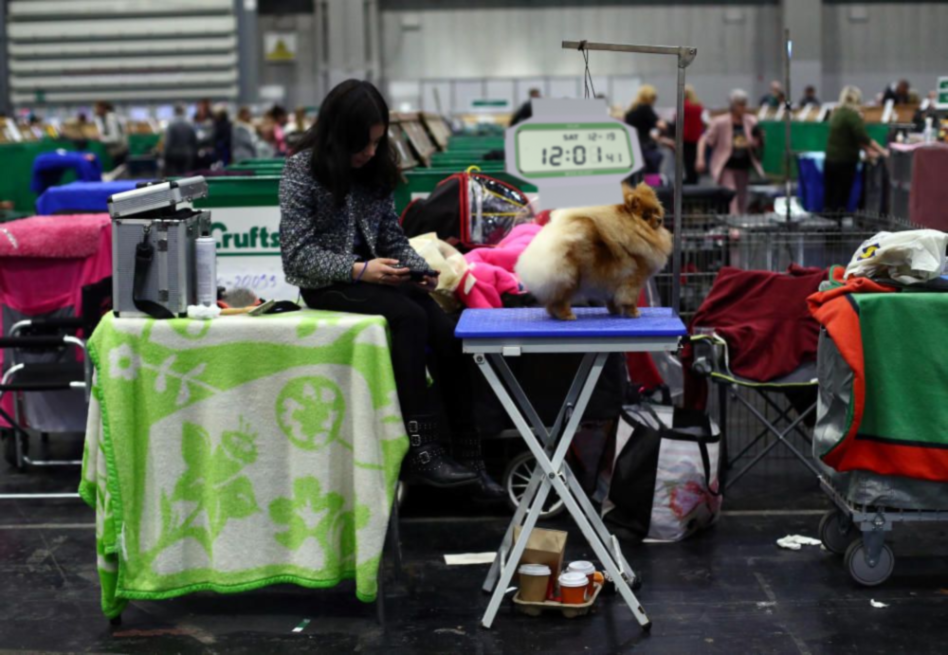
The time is h=12 m=1
